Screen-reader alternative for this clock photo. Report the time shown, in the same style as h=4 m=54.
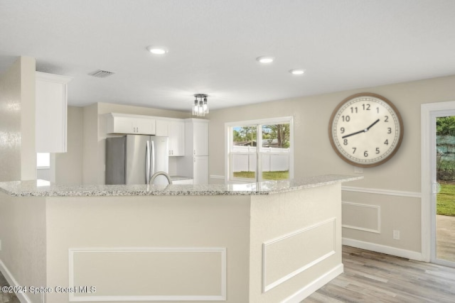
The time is h=1 m=42
